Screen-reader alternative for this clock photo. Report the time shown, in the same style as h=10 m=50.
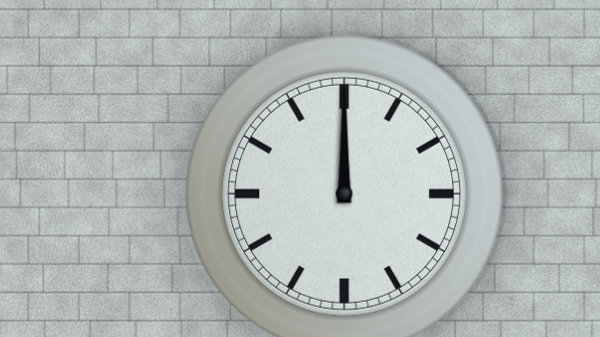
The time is h=12 m=0
